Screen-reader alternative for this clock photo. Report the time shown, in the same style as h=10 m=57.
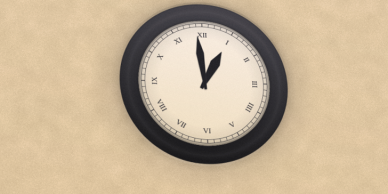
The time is h=12 m=59
